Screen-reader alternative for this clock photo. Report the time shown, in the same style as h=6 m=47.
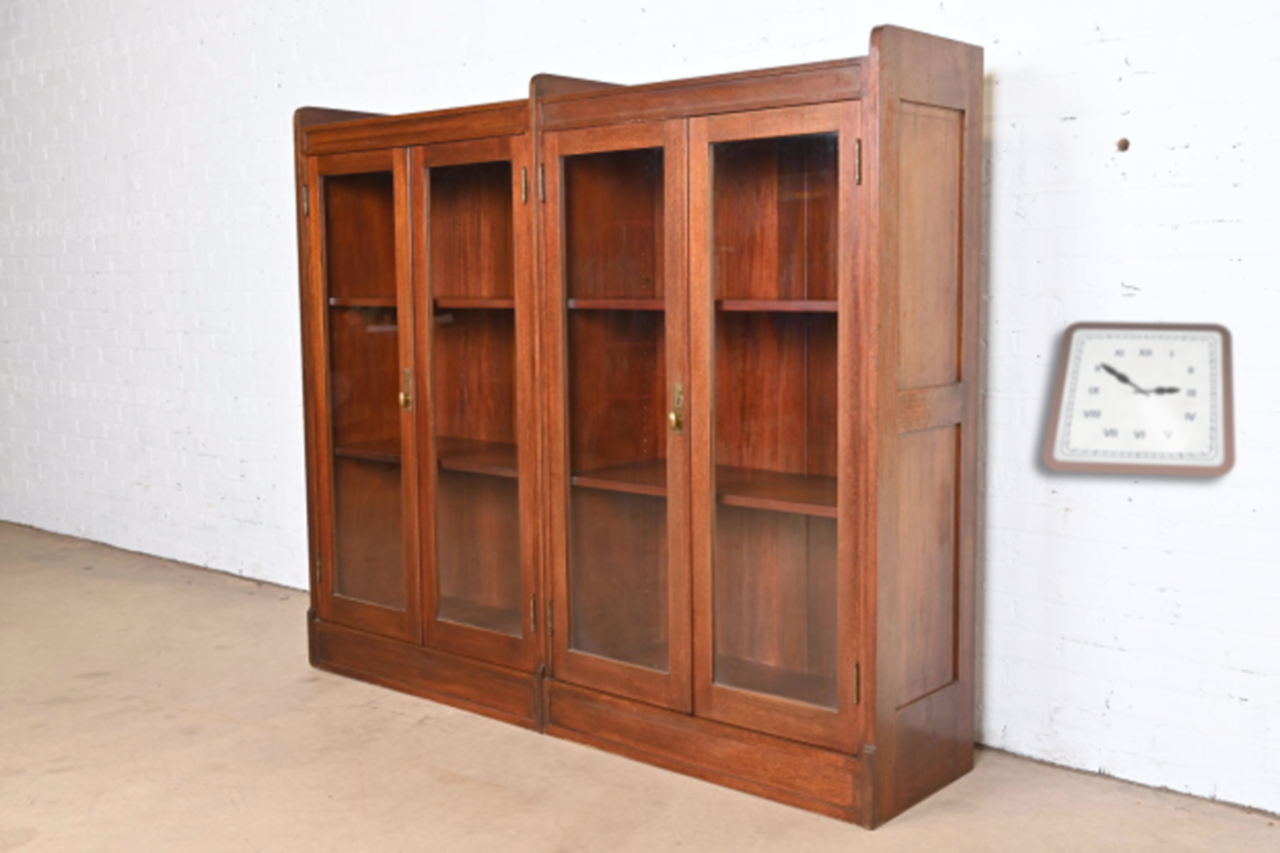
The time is h=2 m=51
